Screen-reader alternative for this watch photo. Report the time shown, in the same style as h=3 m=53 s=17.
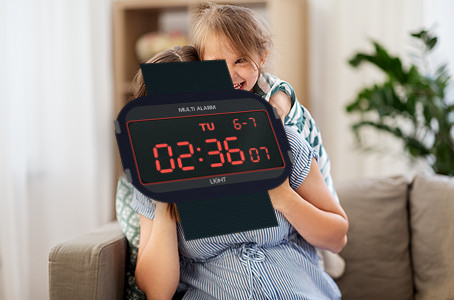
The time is h=2 m=36 s=7
